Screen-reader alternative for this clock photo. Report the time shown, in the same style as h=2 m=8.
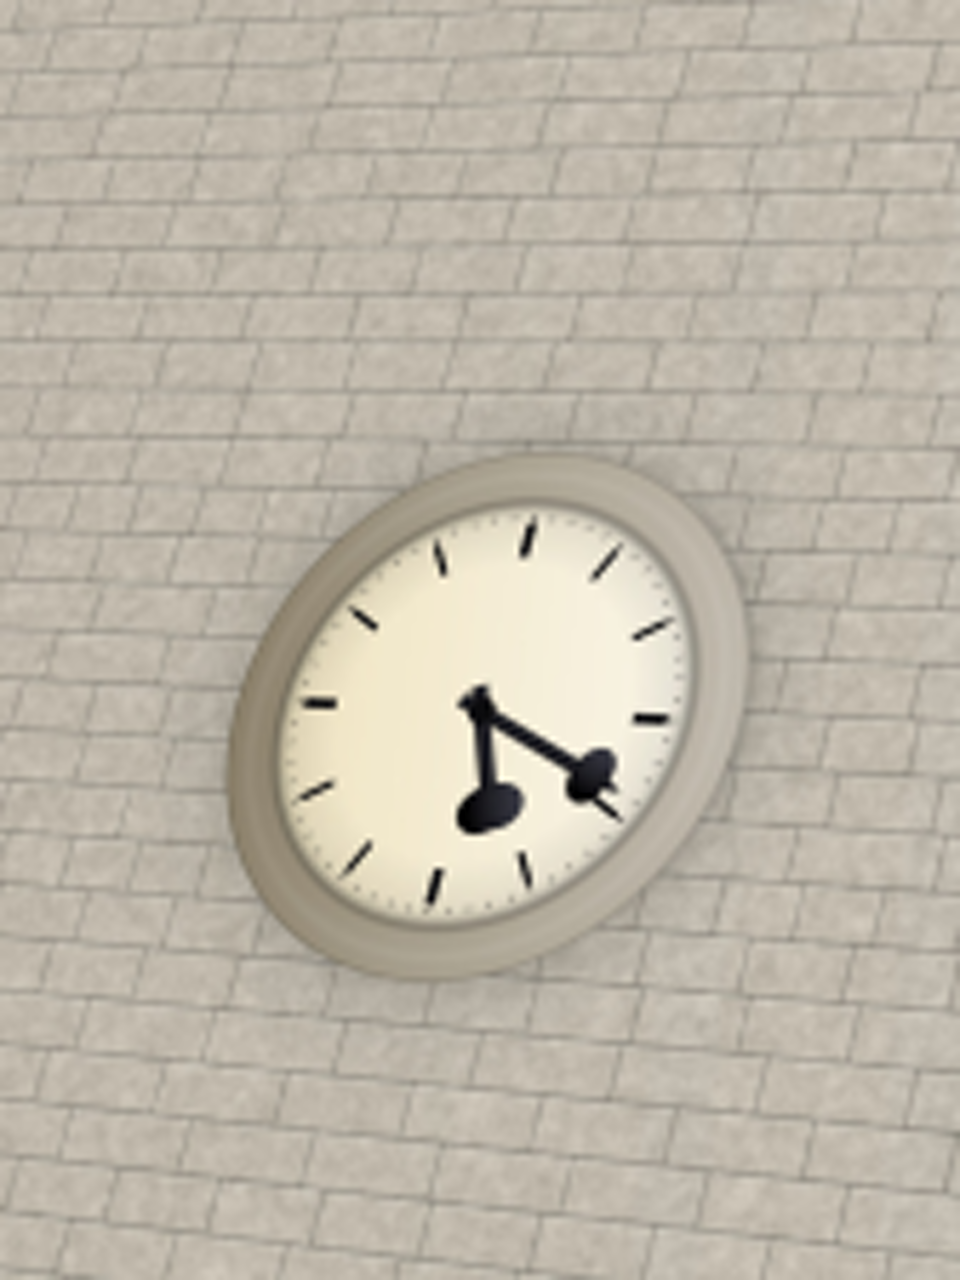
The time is h=5 m=19
